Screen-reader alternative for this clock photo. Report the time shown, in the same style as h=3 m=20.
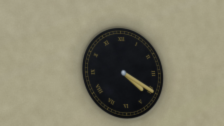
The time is h=4 m=20
